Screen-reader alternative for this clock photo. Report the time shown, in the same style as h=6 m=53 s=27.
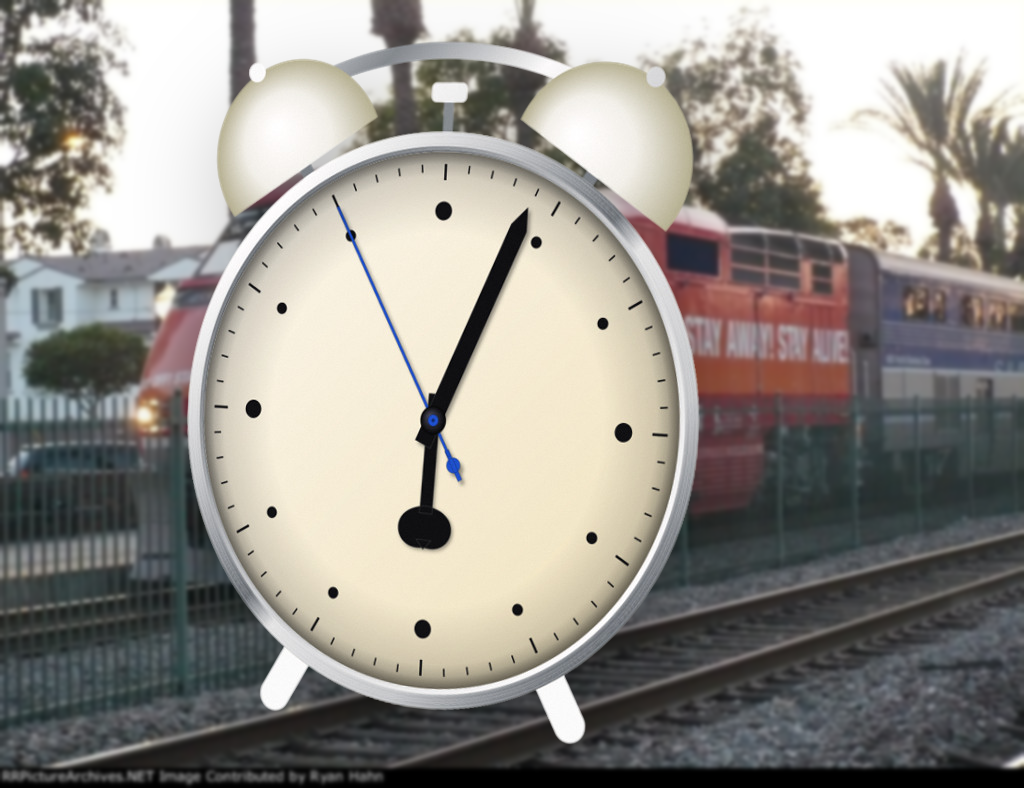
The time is h=6 m=3 s=55
